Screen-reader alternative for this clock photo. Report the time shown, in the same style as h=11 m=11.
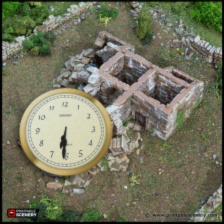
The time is h=6 m=31
